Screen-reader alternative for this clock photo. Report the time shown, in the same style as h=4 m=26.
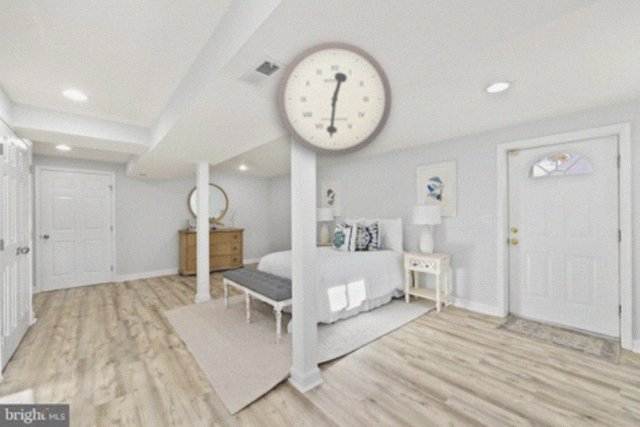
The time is h=12 m=31
